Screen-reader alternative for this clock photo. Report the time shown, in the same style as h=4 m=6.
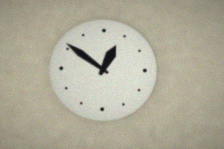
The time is h=12 m=51
